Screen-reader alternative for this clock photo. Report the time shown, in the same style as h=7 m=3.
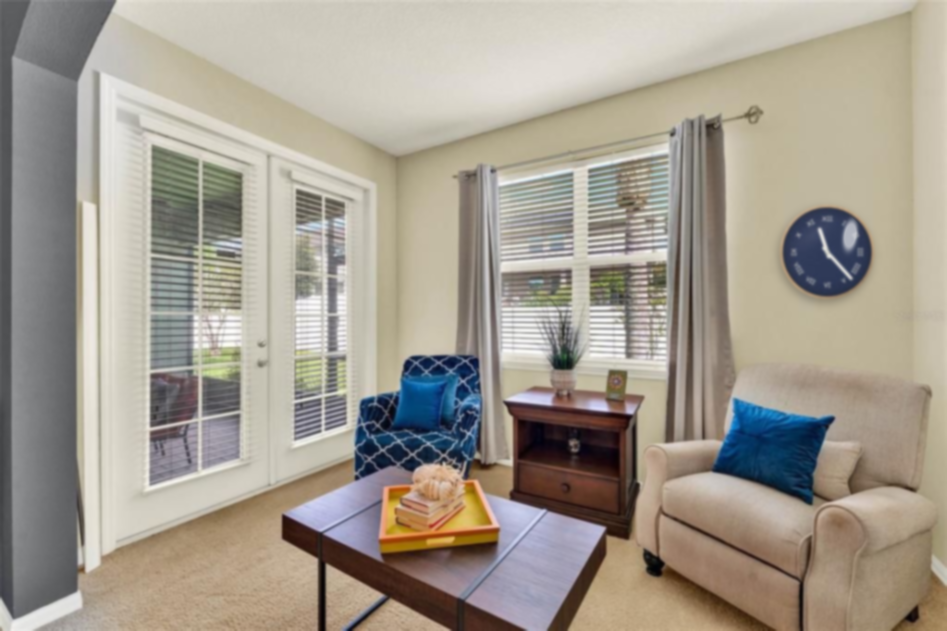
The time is h=11 m=23
